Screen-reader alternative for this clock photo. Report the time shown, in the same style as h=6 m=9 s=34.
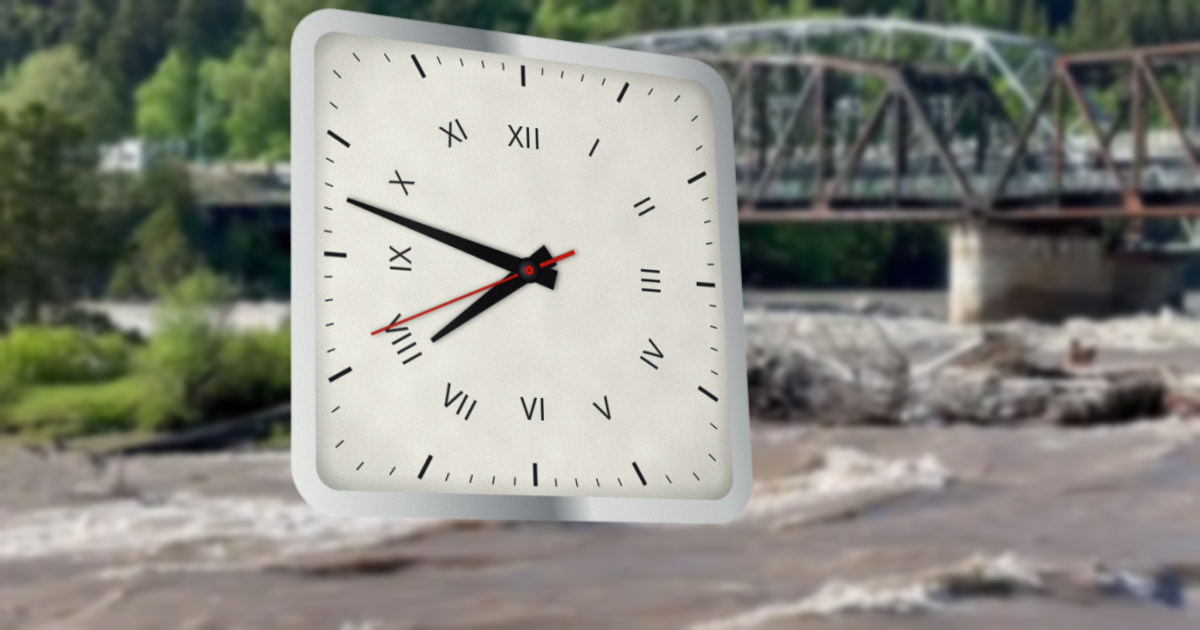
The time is h=7 m=47 s=41
